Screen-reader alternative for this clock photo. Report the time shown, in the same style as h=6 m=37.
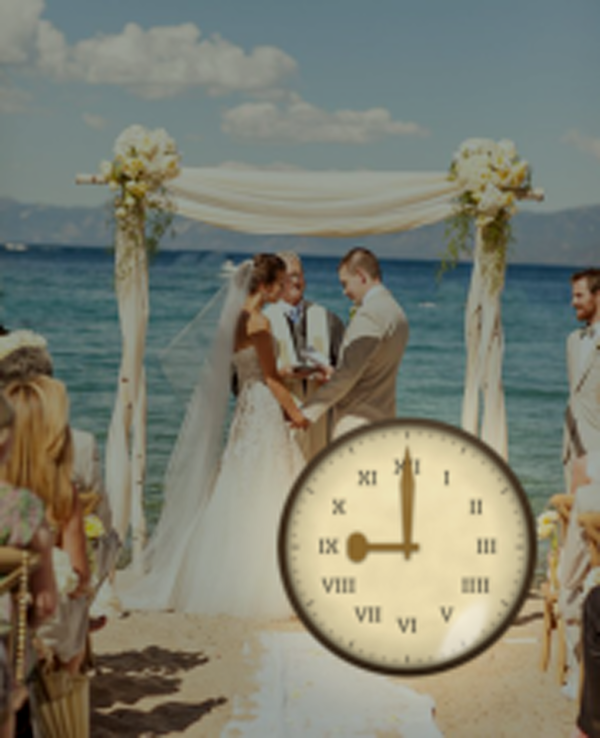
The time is h=9 m=0
